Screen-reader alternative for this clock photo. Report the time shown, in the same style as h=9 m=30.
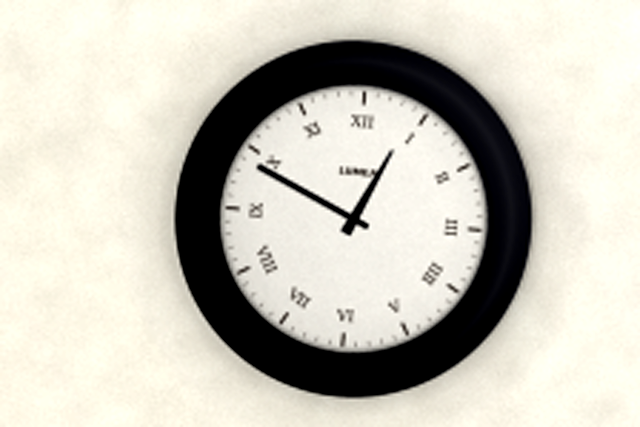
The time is h=12 m=49
